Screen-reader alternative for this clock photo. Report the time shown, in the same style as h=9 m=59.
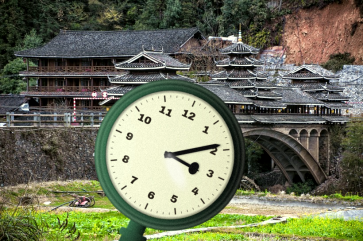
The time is h=3 m=9
